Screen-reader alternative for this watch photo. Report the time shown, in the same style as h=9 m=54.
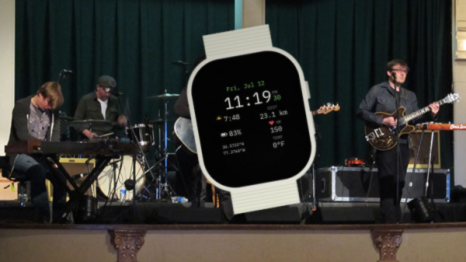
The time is h=11 m=19
